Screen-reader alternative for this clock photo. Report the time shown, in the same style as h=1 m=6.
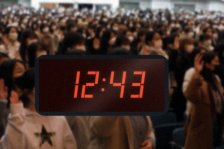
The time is h=12 m=43
